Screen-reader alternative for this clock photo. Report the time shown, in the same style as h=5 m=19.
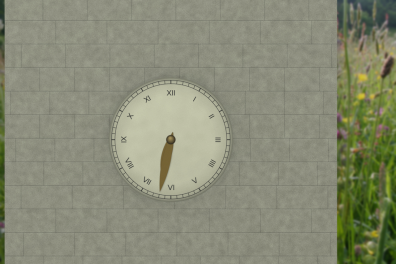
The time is h=6 m=32
